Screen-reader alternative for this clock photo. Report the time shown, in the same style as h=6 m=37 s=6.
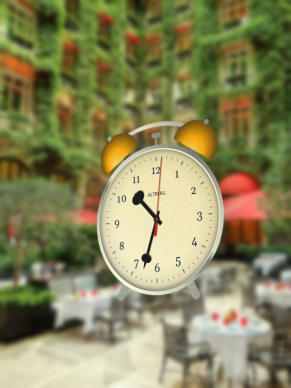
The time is h=10 m=33 s=1
